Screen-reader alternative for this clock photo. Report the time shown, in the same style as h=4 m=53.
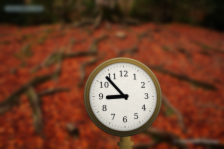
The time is h=8 m=53
